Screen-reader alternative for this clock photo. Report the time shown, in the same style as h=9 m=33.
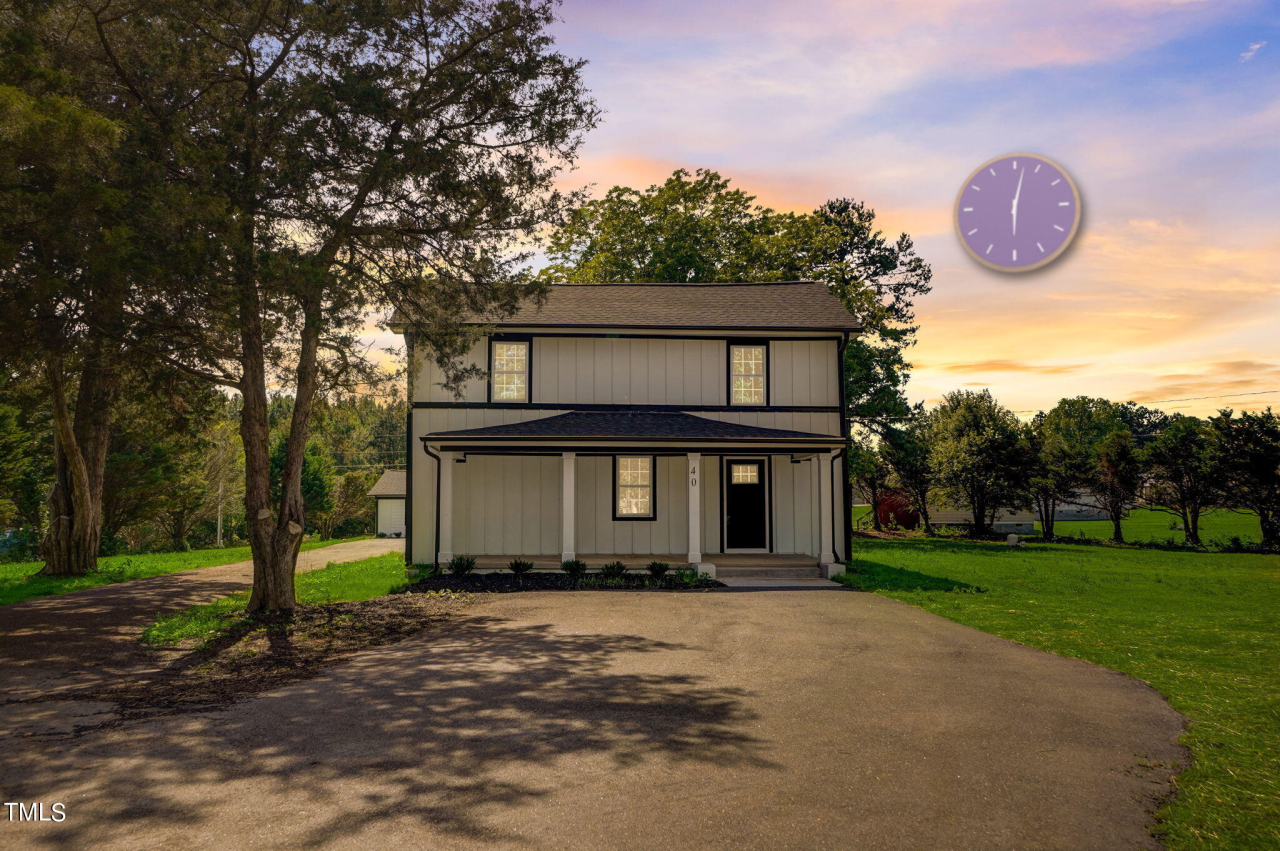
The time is h=6 m=2
